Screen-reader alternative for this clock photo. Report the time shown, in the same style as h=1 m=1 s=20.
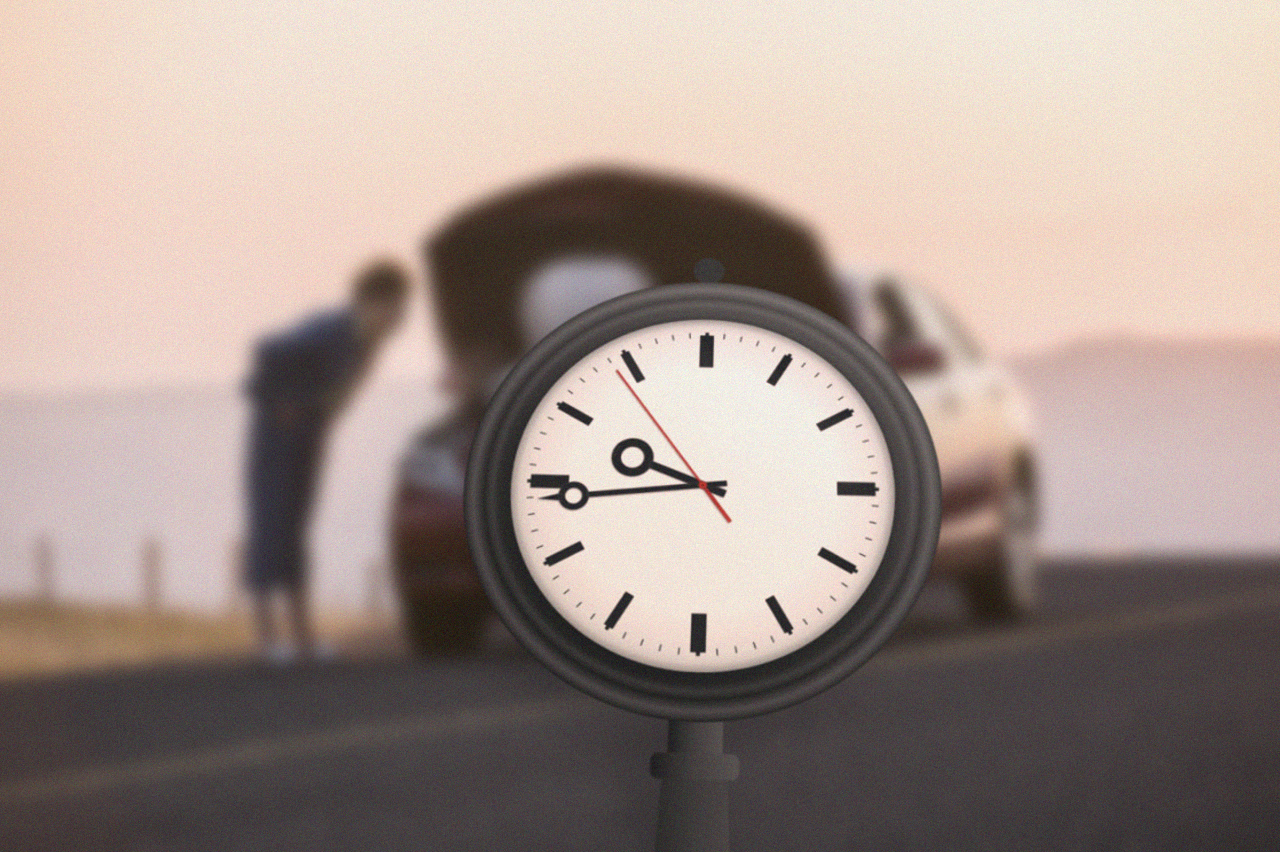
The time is h=9 m=43 s=54
